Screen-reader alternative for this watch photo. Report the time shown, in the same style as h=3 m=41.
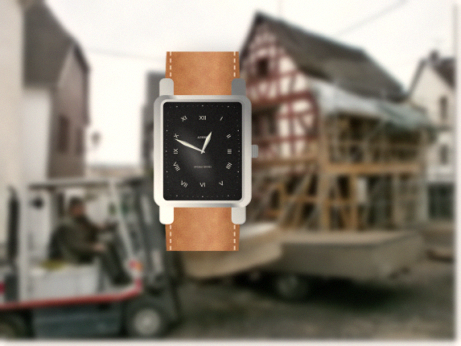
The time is h=12 m=49
